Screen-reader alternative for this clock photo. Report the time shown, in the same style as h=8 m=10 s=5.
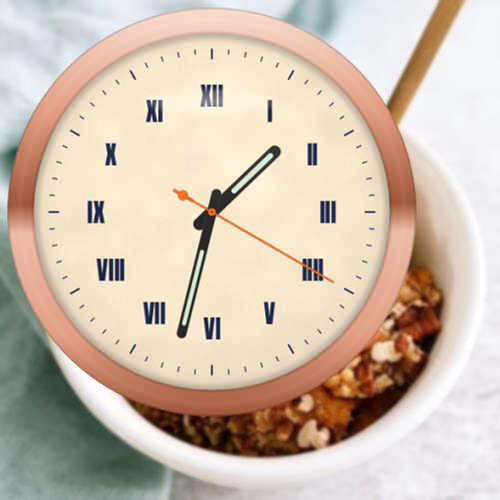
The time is h=1 m=32 s=20
